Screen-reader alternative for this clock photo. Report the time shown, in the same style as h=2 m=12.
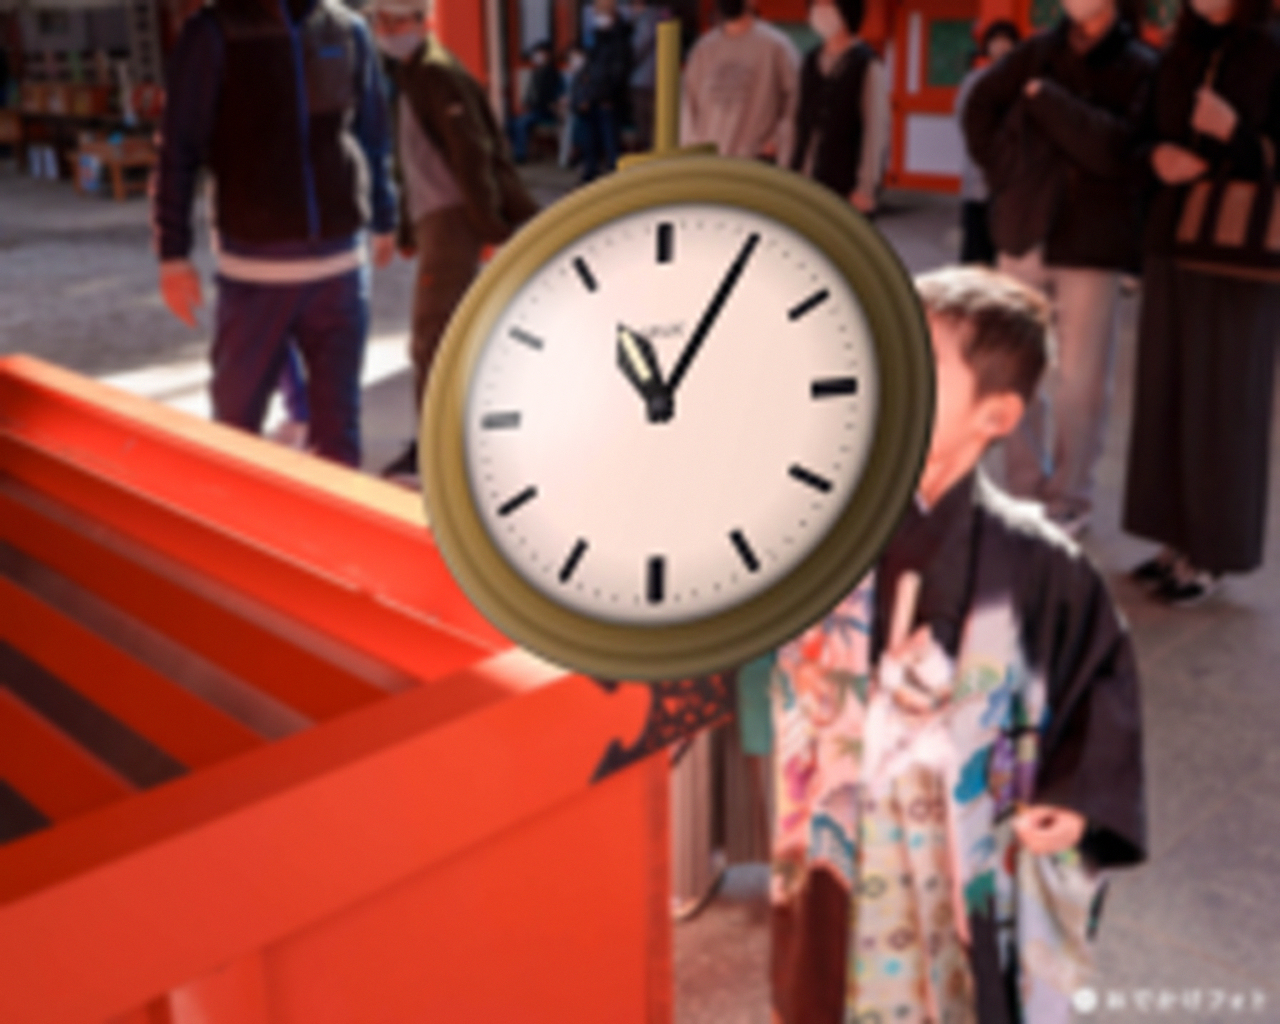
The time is h=11 m=5
